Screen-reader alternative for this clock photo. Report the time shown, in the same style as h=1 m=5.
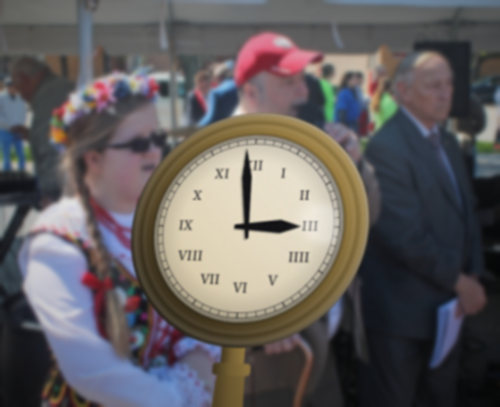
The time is h=2 m=59
